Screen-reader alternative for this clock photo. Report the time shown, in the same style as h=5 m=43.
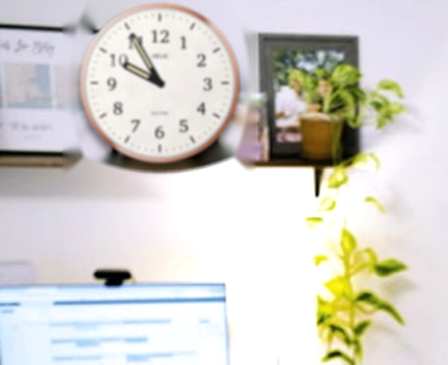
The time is h=9 m=55
